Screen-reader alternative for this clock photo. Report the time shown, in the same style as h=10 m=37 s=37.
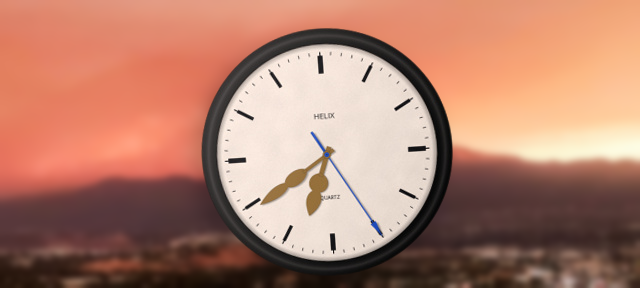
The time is h=6 m=39 s=25
